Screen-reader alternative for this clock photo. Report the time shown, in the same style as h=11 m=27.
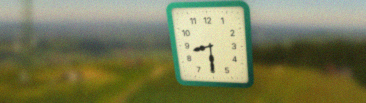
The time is h=8 m=30
